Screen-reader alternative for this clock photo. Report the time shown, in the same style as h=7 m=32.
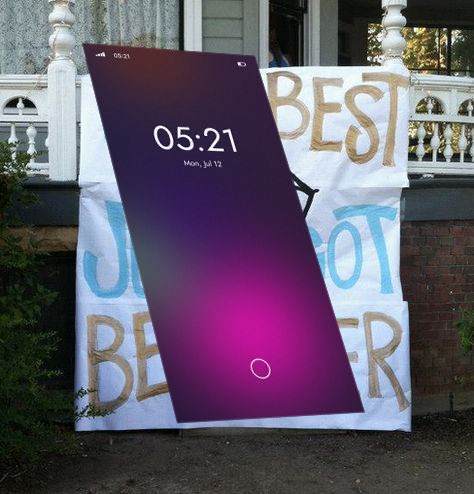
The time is h=5 m=21
